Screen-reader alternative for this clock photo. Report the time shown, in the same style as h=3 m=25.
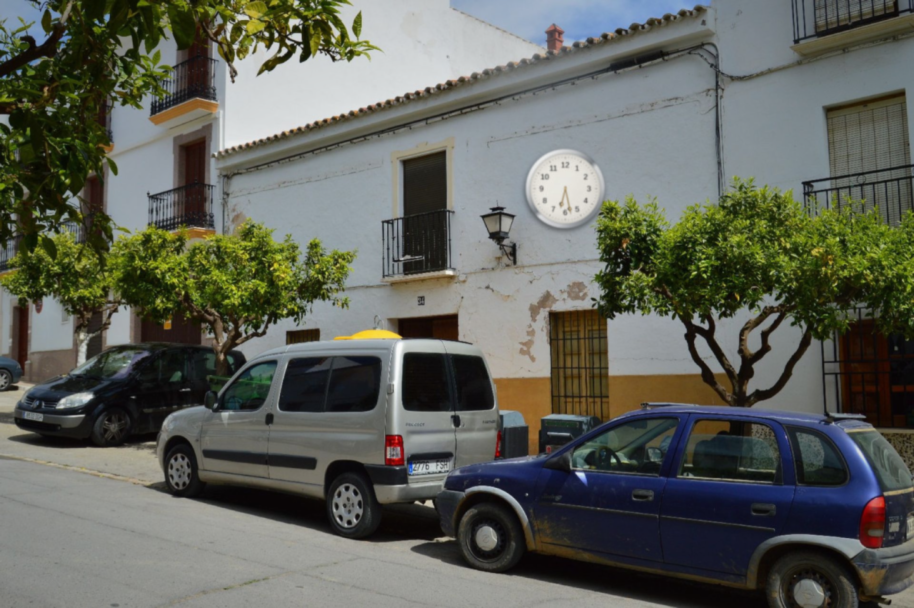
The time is h=6 m=28
